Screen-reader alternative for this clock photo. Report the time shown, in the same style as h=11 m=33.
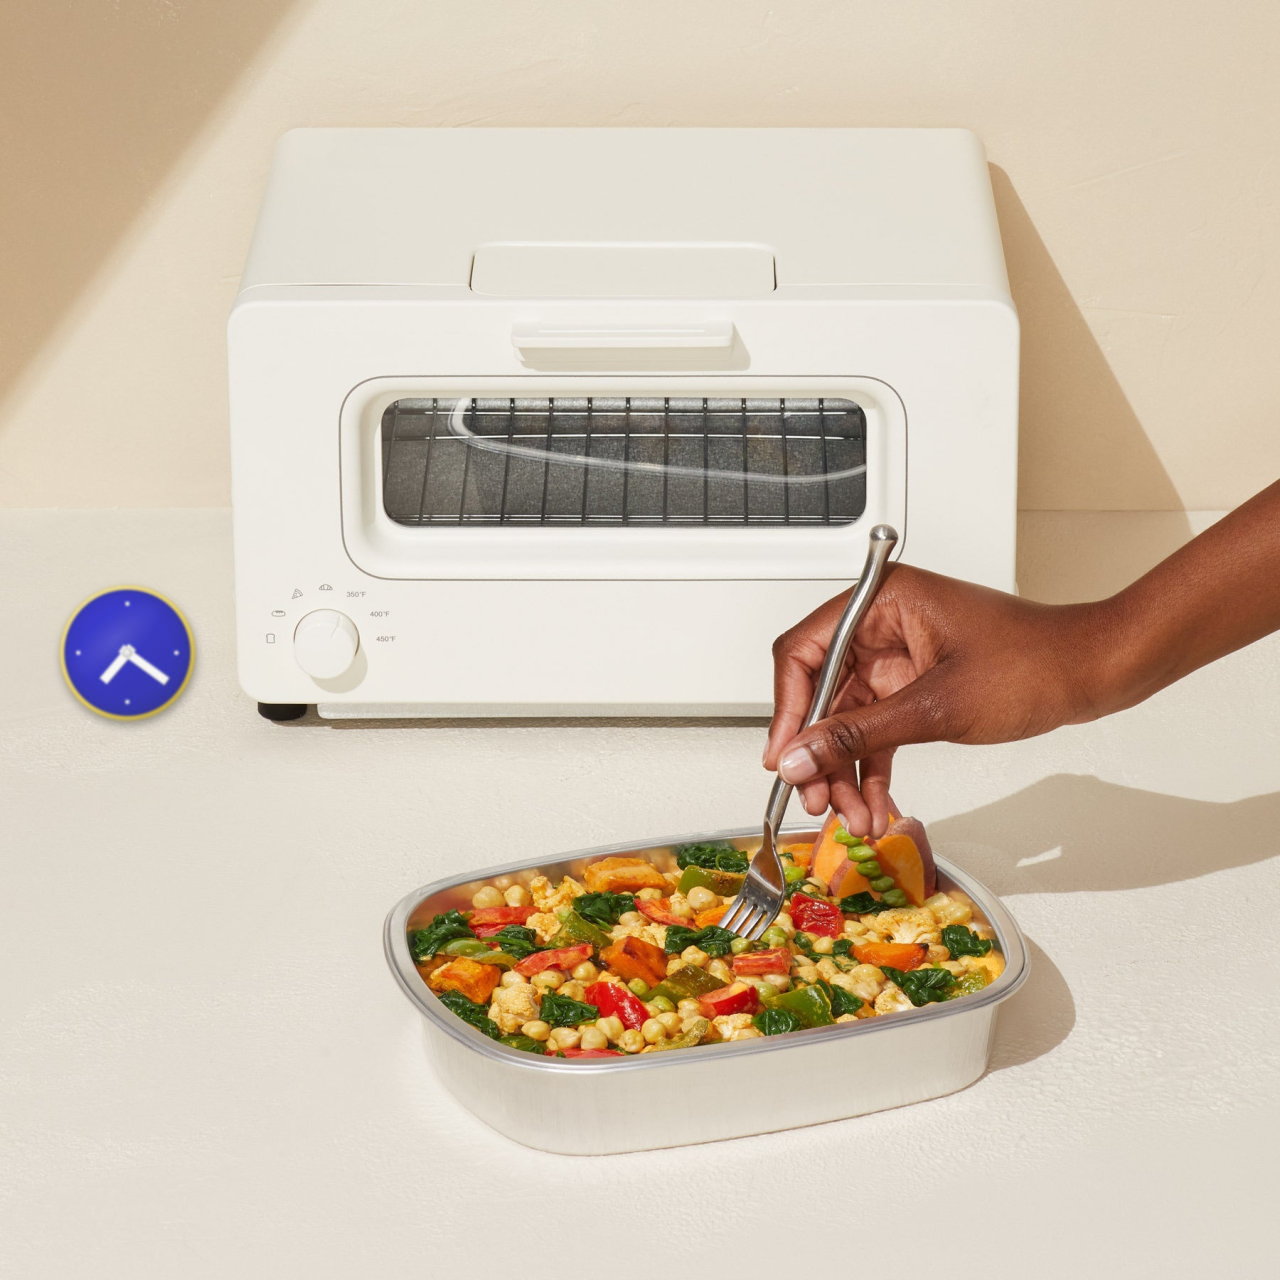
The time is h=7 m=21
